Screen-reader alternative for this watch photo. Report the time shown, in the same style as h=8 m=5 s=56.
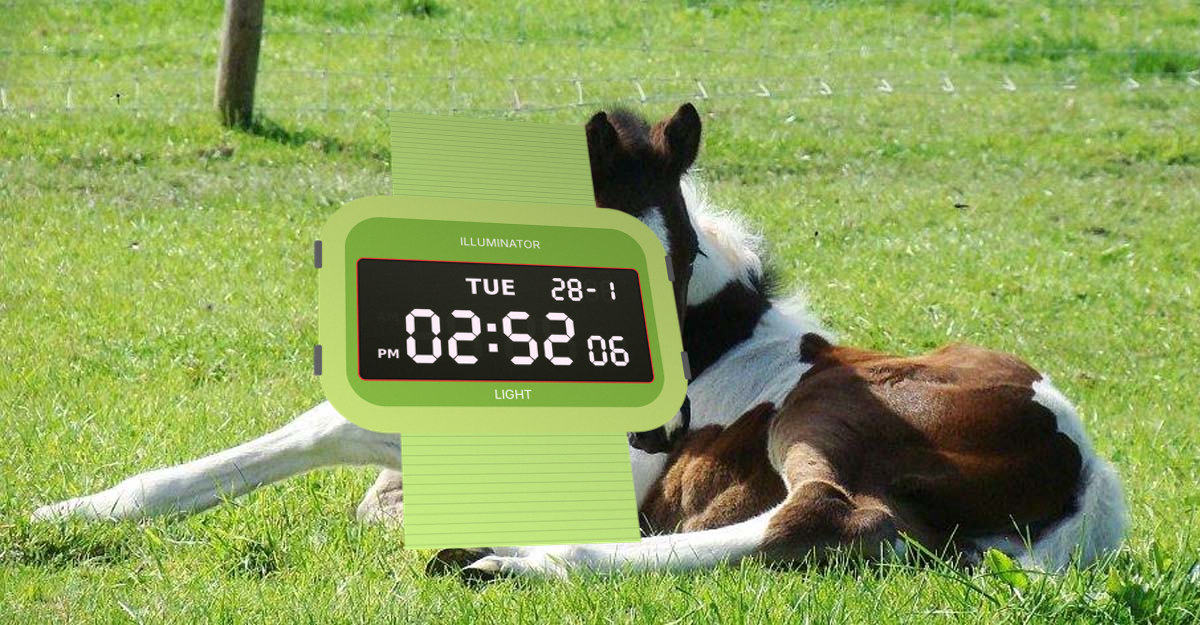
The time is h=2 m=52 s=6
